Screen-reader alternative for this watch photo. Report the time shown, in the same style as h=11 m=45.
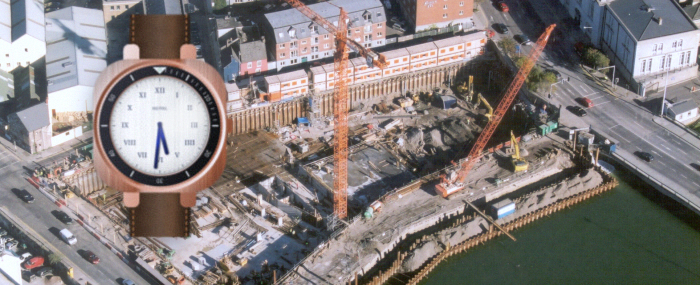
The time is h=5 m=31
